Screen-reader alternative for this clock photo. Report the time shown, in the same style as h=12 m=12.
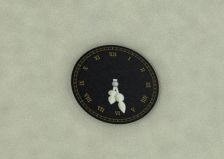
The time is h=6 m=28
